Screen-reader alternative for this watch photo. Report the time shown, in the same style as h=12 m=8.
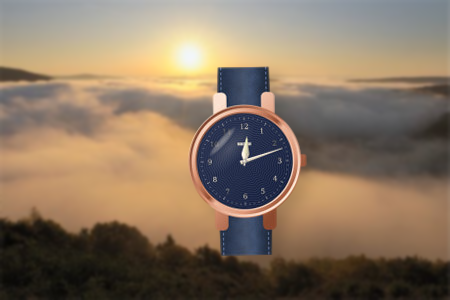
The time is h=12 m=12
